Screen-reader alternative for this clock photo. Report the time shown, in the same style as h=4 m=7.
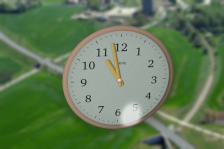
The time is h=10 m=58
